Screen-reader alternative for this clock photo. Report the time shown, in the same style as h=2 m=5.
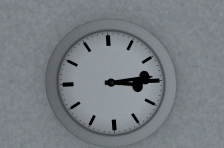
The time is h=3 m=14
